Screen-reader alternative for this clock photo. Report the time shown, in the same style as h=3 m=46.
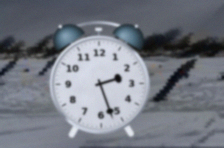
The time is h=2 m=27
